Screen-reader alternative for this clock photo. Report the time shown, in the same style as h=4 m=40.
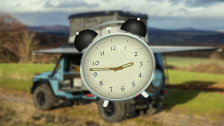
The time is h=2 m=47
